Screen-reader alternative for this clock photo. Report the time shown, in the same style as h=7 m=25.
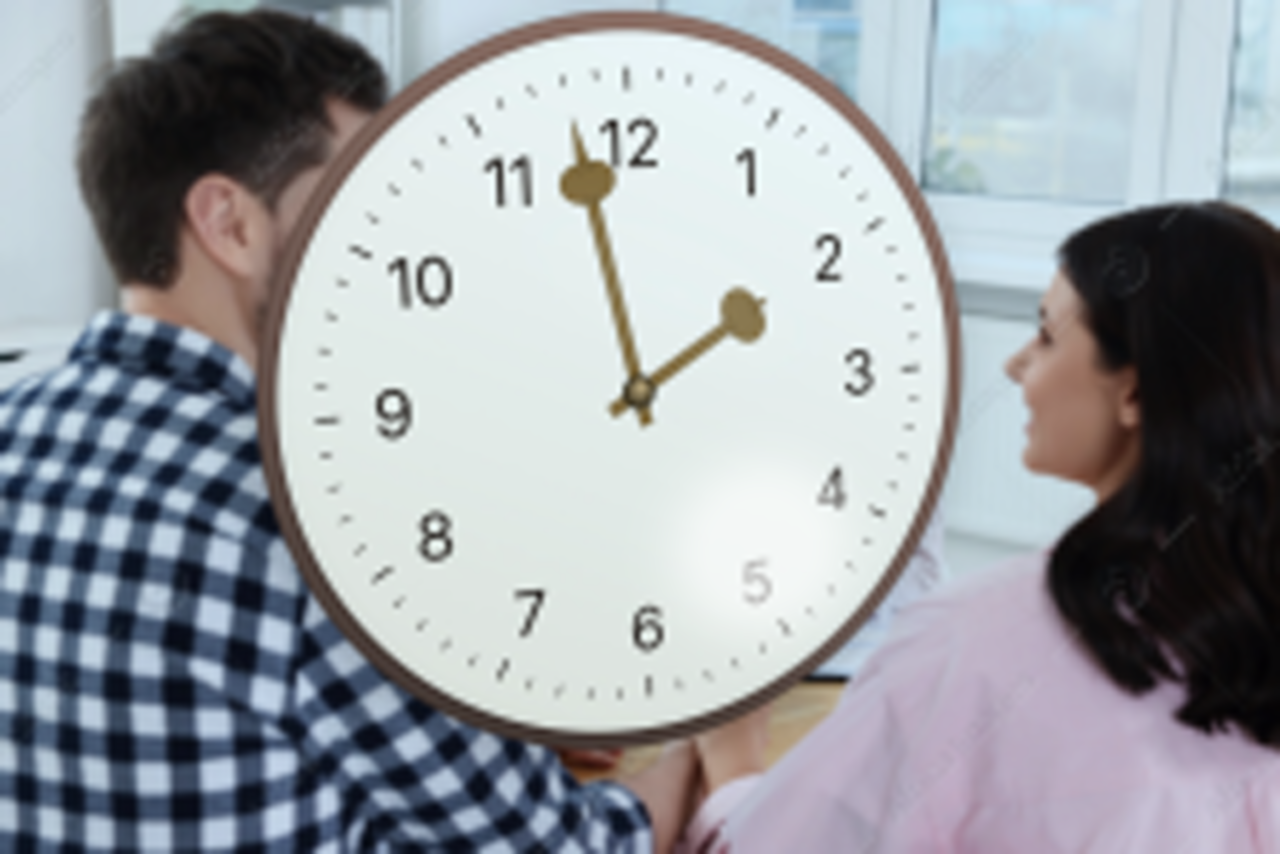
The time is h=1 m=58
